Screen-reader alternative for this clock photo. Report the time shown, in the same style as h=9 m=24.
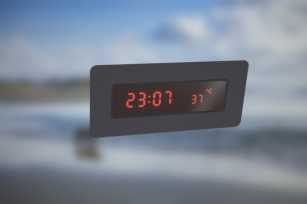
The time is h=23 m=7
